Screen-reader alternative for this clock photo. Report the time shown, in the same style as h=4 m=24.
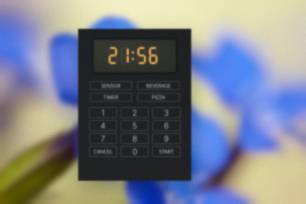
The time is h=21 m=56
